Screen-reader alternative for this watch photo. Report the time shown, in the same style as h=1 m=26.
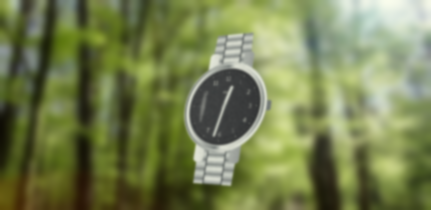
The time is h=12 m=32
